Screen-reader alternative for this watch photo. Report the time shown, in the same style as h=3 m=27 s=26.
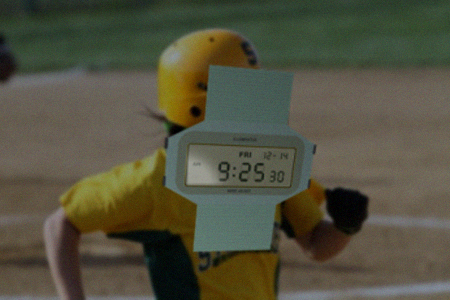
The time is h=9 m=25 s=30
